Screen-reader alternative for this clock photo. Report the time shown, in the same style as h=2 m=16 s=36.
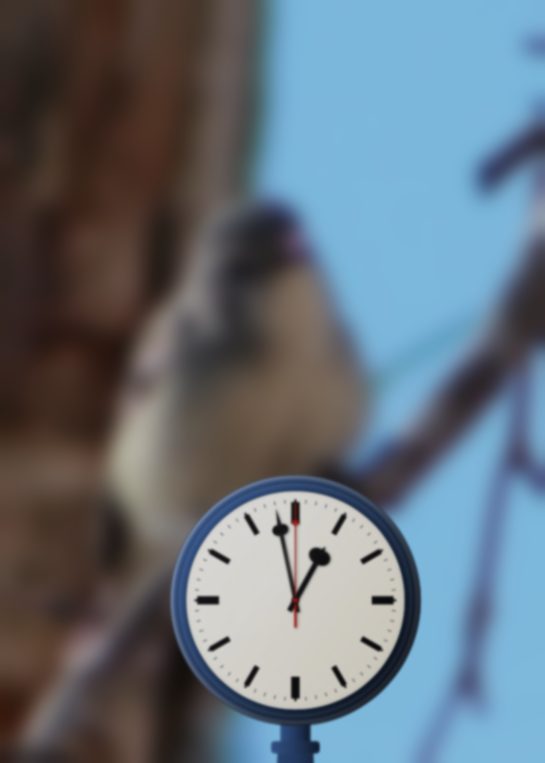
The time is h=12 m=58 s=0
